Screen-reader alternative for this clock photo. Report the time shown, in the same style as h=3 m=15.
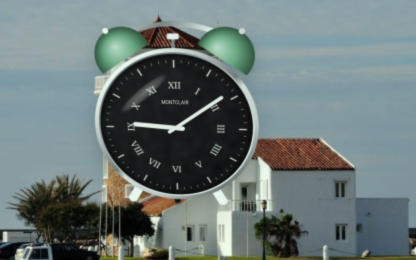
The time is h=9 m=9
